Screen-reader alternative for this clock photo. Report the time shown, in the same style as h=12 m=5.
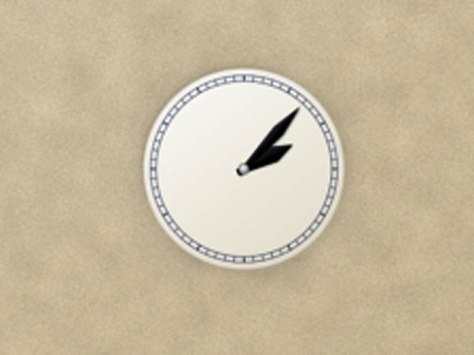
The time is h=2 m=7
